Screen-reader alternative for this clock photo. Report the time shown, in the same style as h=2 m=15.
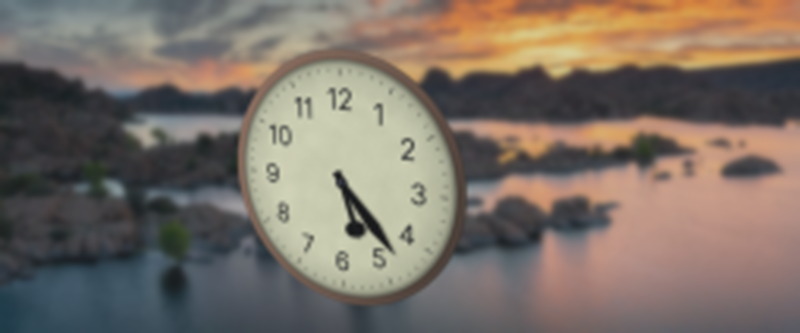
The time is h=5 m=23
